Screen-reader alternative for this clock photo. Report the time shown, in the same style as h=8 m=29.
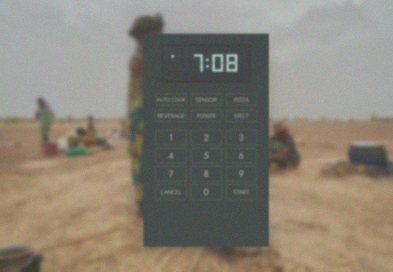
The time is h=7 m=8
